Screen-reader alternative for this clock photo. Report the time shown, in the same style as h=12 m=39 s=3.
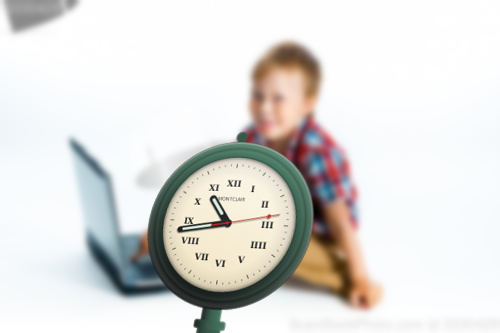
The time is h=10 m=43 s=13
